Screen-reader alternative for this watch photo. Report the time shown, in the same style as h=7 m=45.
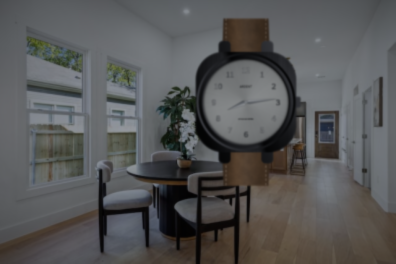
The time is h=8 m=14
